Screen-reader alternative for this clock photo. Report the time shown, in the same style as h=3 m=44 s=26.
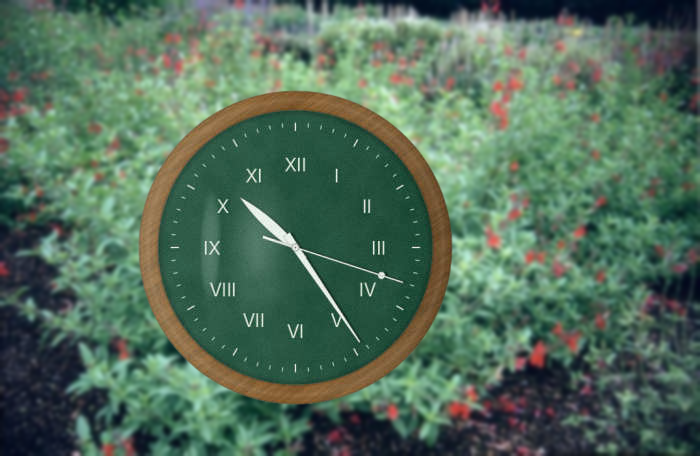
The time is h=10 m=24 s=18
